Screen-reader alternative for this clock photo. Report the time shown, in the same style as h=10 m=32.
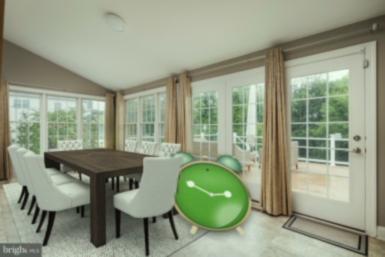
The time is h=2 m=50
